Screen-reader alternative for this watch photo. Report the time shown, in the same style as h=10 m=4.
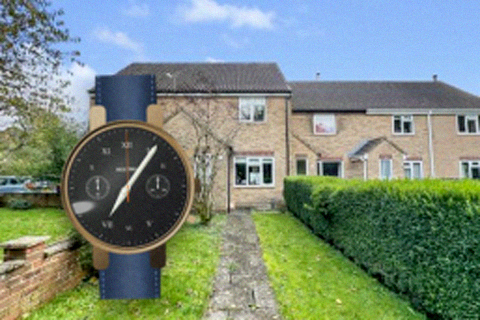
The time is h=7 m=6
